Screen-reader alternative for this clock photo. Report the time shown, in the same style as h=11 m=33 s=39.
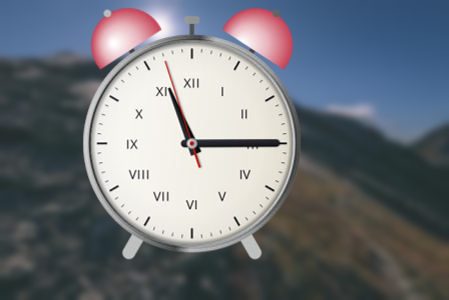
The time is h=11 m=14 s=57
